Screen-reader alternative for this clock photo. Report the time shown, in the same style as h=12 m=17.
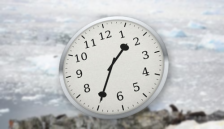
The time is h=1 m=35
